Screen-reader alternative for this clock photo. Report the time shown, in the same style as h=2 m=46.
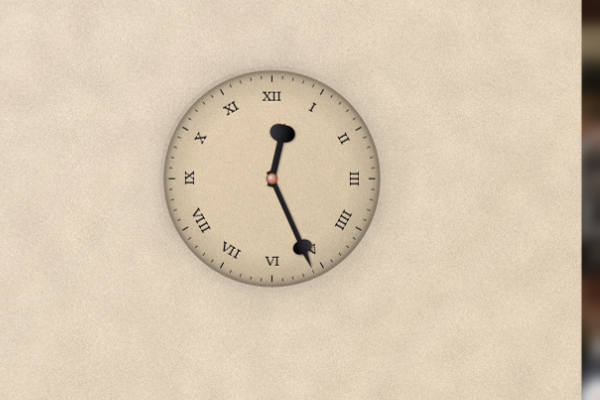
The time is h=12 m=26
